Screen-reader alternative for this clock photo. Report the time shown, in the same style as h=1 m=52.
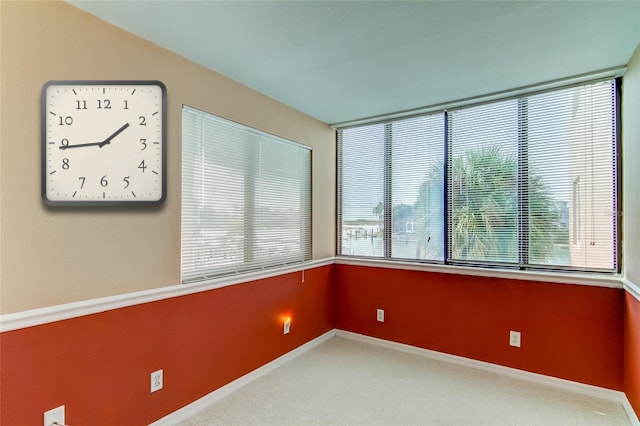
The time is h=1 m=44
